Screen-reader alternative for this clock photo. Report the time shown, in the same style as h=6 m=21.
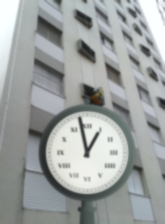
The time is h=12 m=58
